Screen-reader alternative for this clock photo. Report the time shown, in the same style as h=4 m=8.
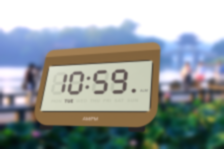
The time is h=10 m=59
